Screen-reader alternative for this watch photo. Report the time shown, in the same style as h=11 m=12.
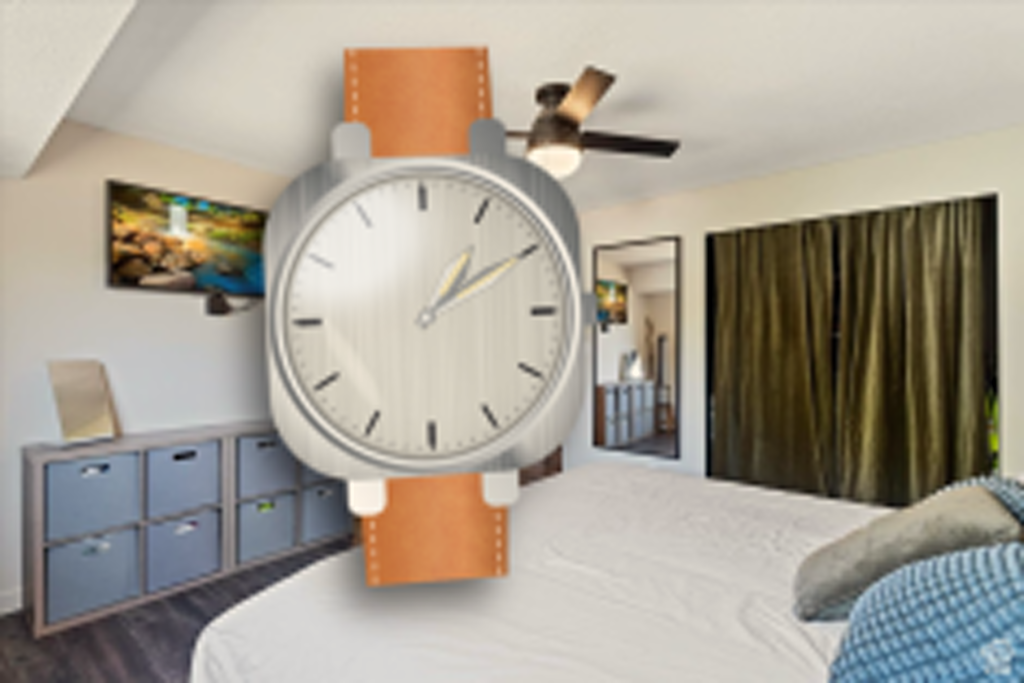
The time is h=1 m=10
